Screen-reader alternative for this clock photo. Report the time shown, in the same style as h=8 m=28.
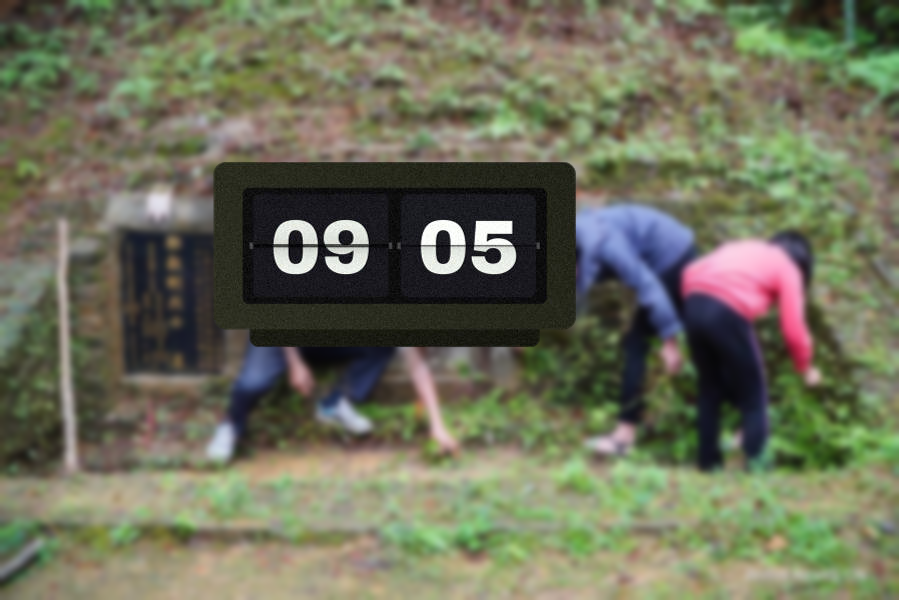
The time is h=9 m=5
